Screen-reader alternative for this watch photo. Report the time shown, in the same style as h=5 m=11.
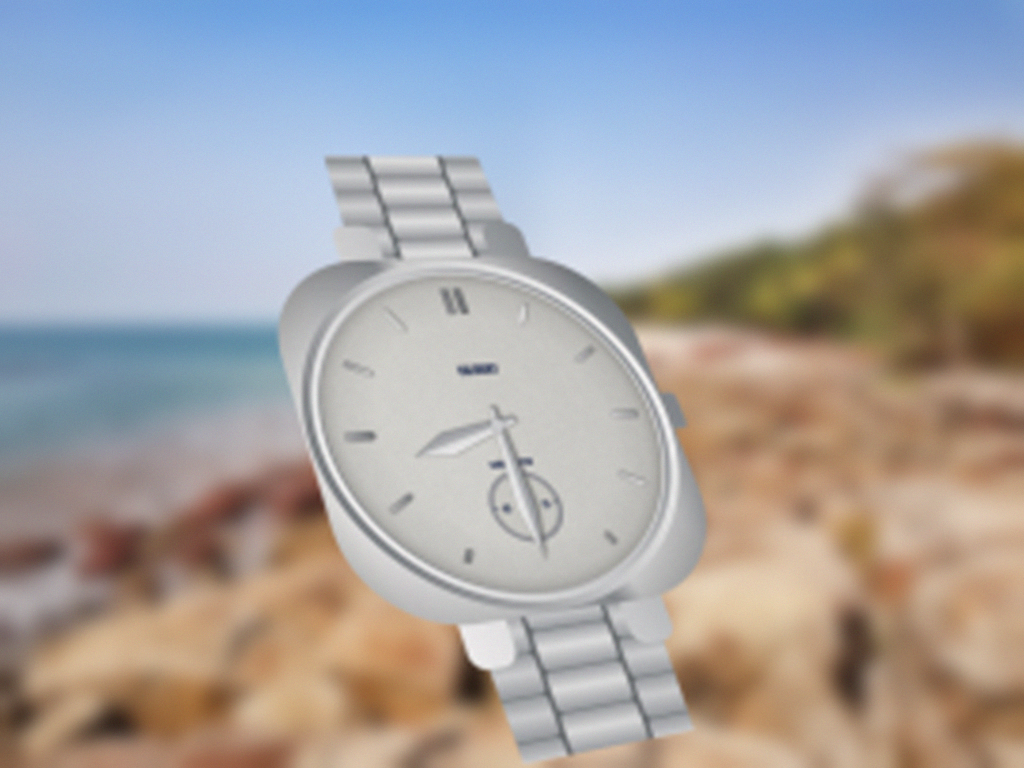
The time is h=8 m=30
